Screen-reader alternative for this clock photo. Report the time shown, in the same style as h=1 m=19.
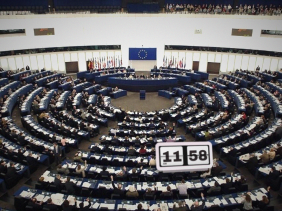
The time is h=11 m=58
